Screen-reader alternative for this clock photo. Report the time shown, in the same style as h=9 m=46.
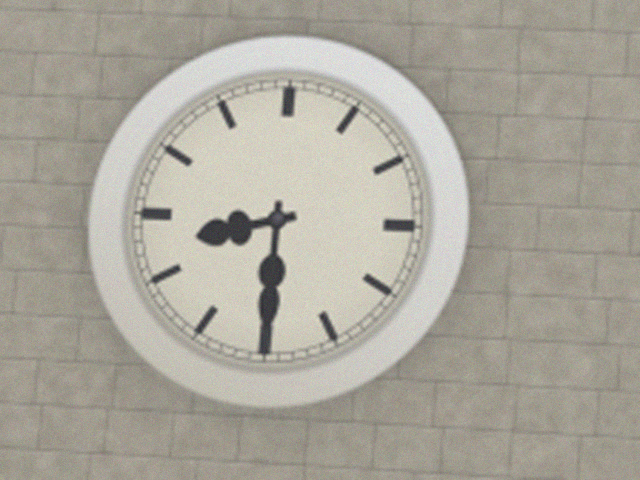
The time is h=8 m=30
